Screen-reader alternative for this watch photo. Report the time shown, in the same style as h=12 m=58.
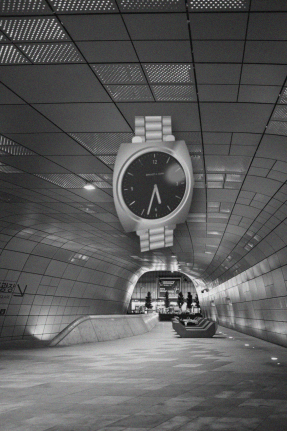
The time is h=5 m=33
